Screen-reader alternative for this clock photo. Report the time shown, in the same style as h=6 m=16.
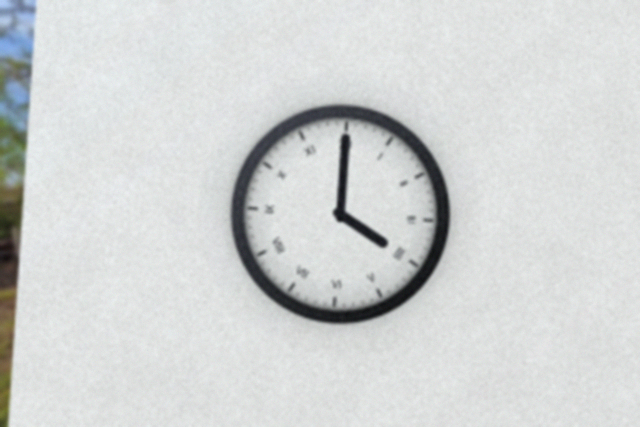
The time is h=4 m=0
